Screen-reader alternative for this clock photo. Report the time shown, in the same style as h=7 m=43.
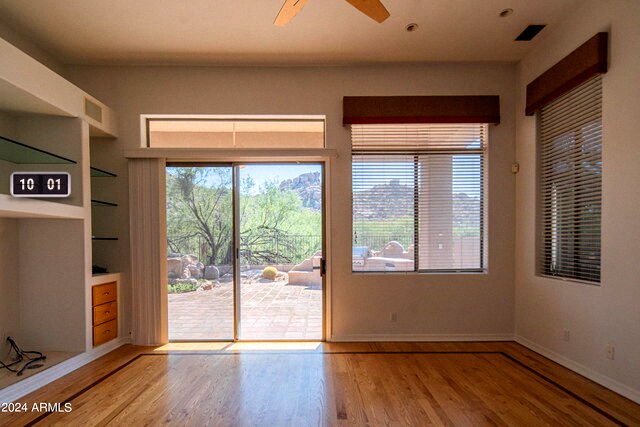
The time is h=10 m=1
